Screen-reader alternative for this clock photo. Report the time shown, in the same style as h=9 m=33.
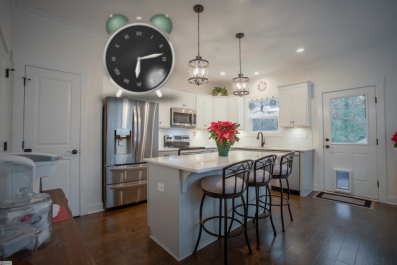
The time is h=6 m=13
